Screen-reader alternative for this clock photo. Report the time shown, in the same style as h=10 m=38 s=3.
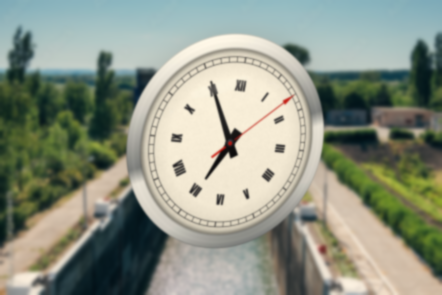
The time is h=6 m=55 s=8
